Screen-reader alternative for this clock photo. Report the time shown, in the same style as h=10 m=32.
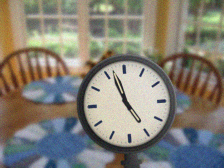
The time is h=4 m=57
